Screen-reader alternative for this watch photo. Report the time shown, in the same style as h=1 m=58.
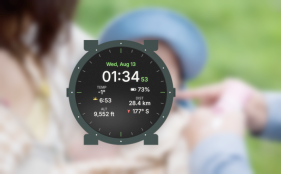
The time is h=1 m=34
